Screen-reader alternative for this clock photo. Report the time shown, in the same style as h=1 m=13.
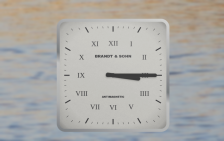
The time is h=3 m=15
